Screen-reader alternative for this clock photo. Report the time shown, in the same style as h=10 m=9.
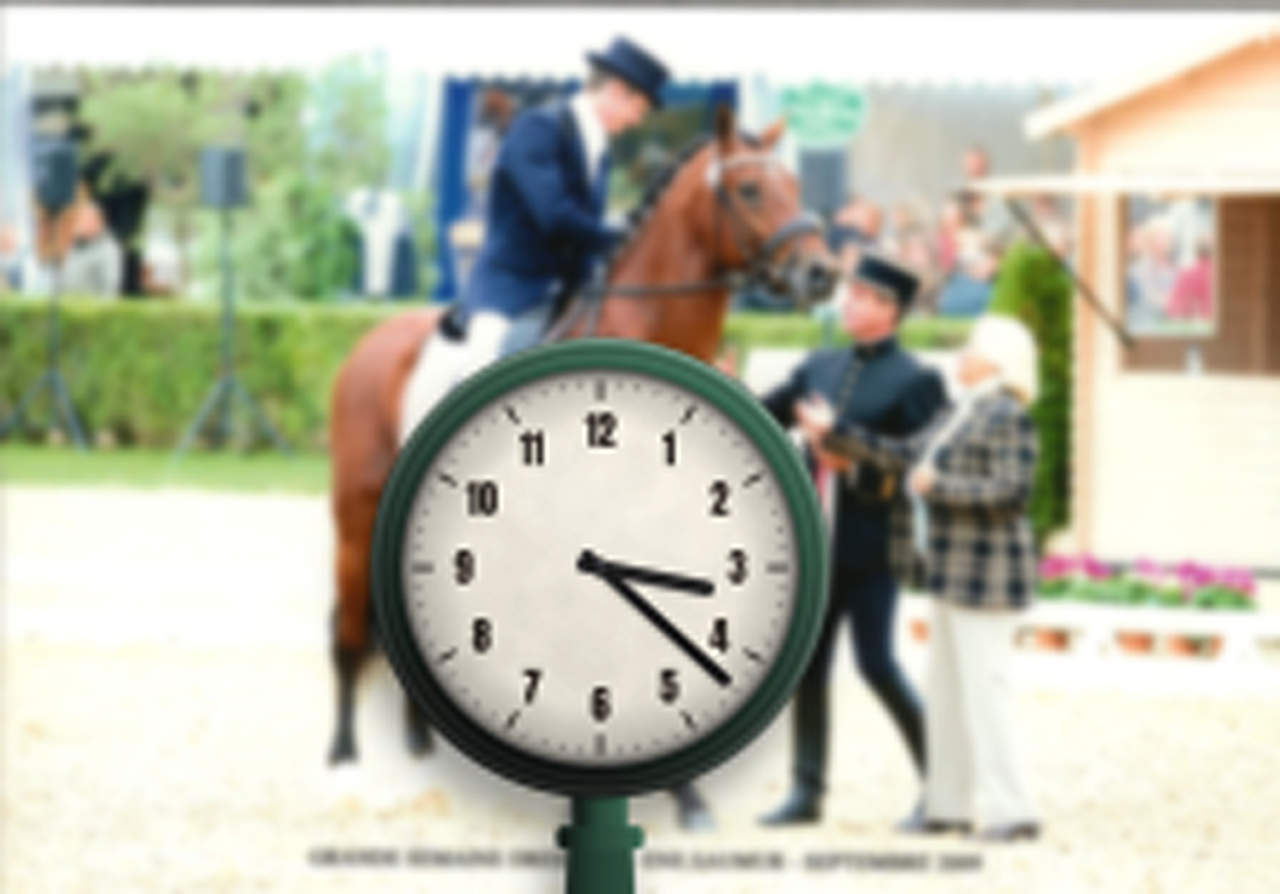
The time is h=3 m=22
